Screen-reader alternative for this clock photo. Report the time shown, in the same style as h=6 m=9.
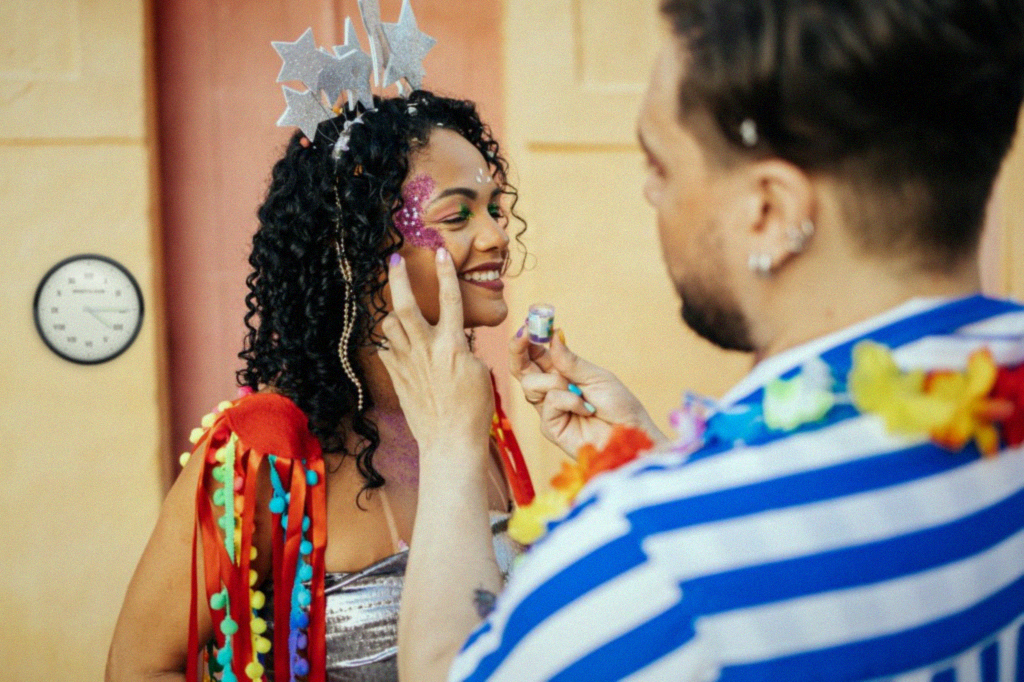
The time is h=4 m=15
